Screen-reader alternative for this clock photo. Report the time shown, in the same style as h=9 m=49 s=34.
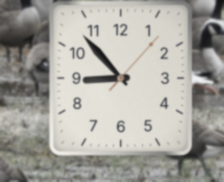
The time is h=8 m=53 s=7
